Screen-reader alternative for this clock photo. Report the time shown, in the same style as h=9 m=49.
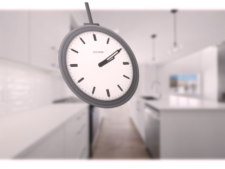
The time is h=2 m=10
